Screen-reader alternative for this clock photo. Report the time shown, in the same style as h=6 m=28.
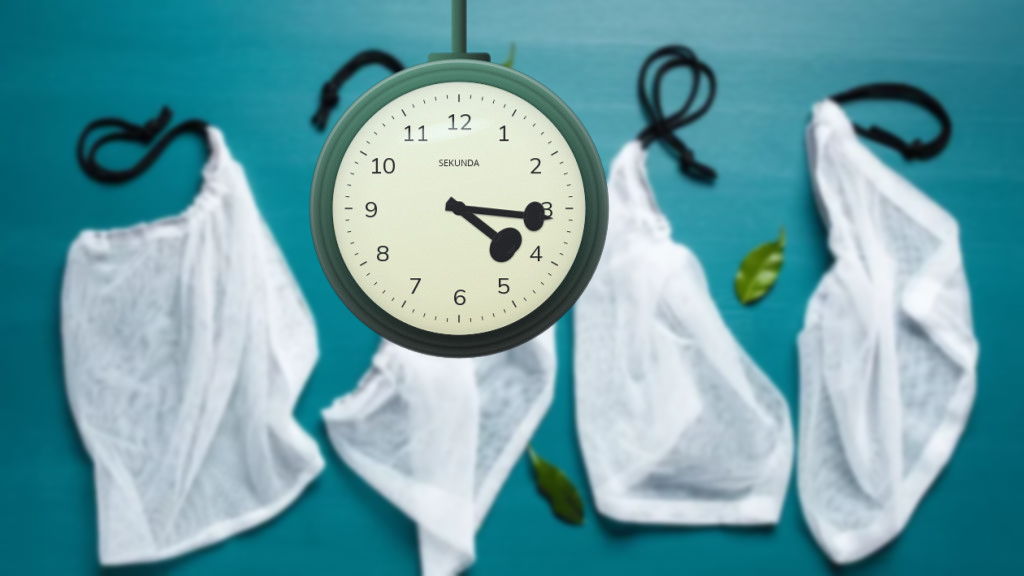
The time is h=4 m=16
